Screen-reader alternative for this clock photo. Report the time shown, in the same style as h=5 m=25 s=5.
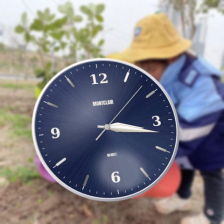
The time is h=3 m=17 s=8
